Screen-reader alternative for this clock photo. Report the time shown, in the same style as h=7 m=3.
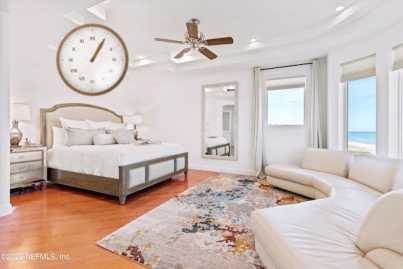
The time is h=1 m=5
